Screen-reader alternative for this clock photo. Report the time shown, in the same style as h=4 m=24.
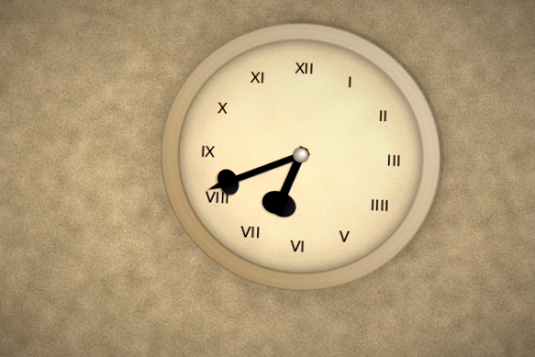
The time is h=6 m=41
